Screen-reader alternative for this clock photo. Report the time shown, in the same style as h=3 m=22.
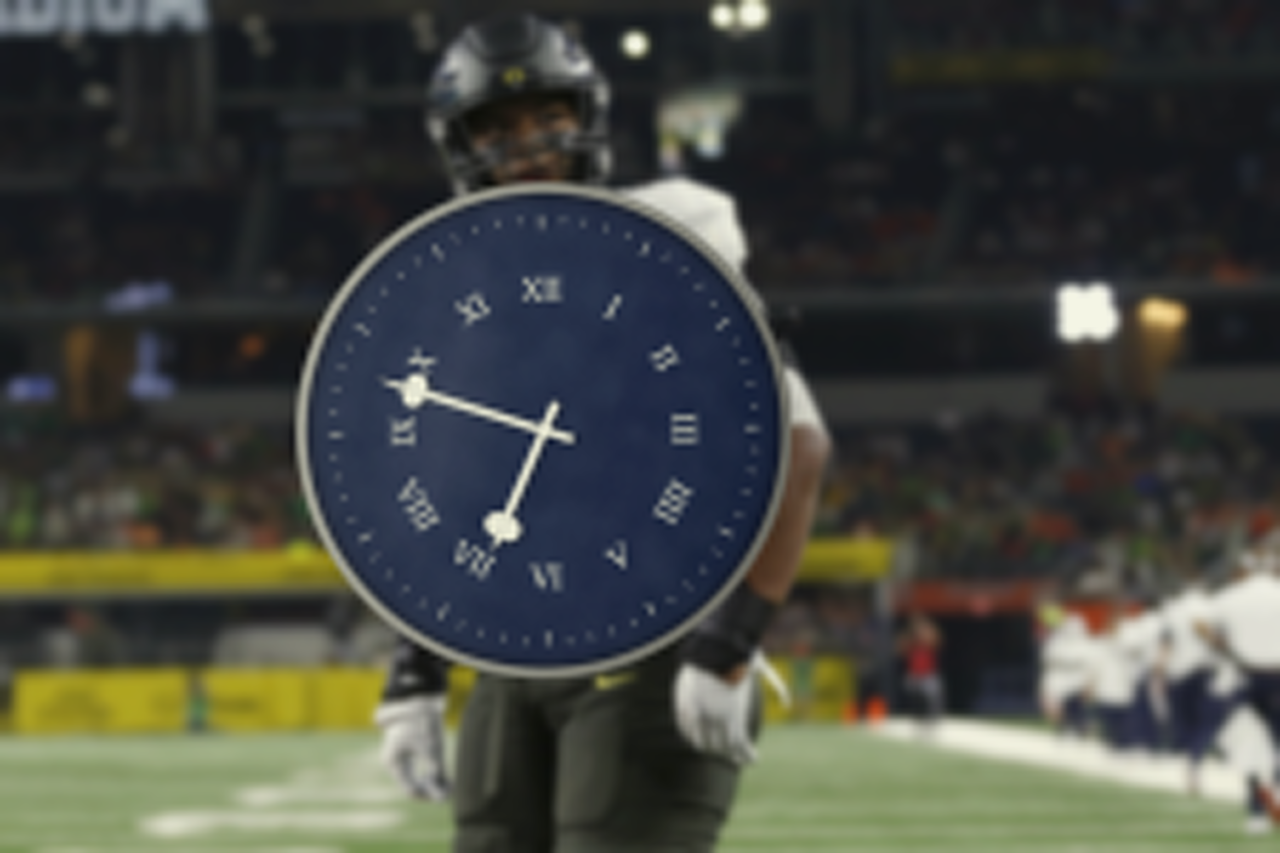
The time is h=6 m=48
